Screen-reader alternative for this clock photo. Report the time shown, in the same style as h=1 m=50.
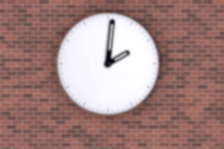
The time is h=2 m=1
